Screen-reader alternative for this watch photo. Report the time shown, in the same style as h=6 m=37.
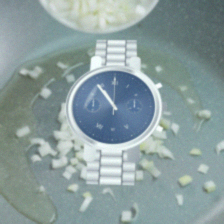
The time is h=10 m=54
